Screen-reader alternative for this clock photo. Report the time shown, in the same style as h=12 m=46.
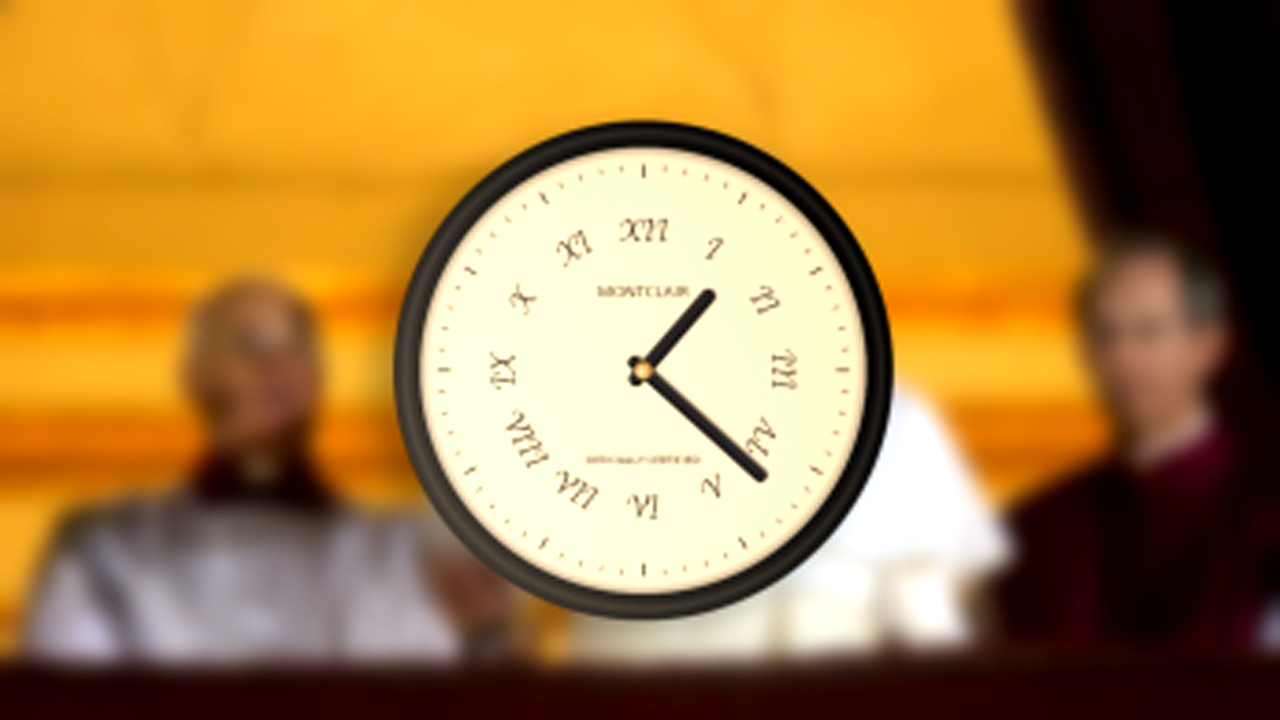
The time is h=1 m=22
